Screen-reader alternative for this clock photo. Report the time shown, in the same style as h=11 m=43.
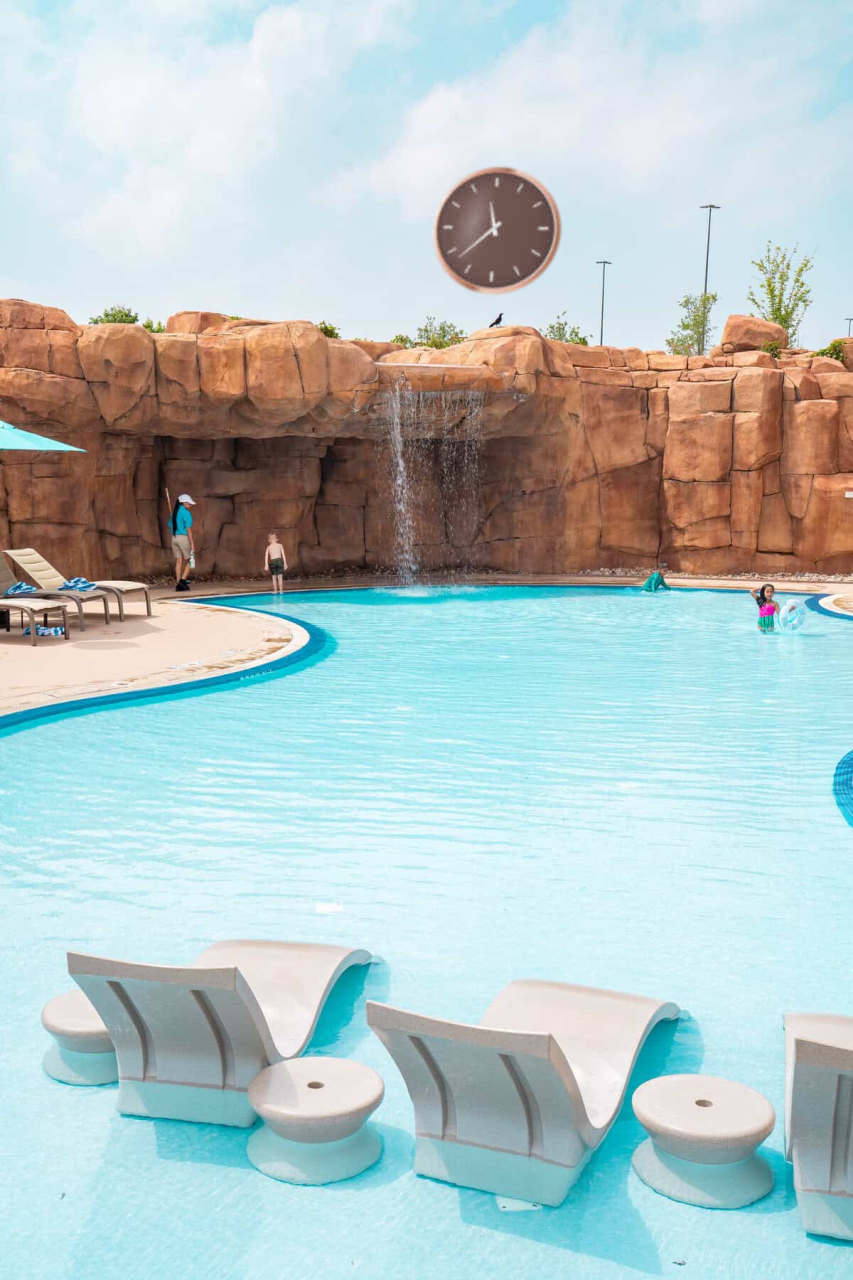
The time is h=11 m=38
